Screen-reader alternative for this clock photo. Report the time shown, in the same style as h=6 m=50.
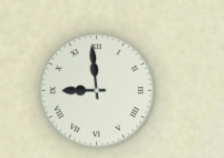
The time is h=8 m=59
